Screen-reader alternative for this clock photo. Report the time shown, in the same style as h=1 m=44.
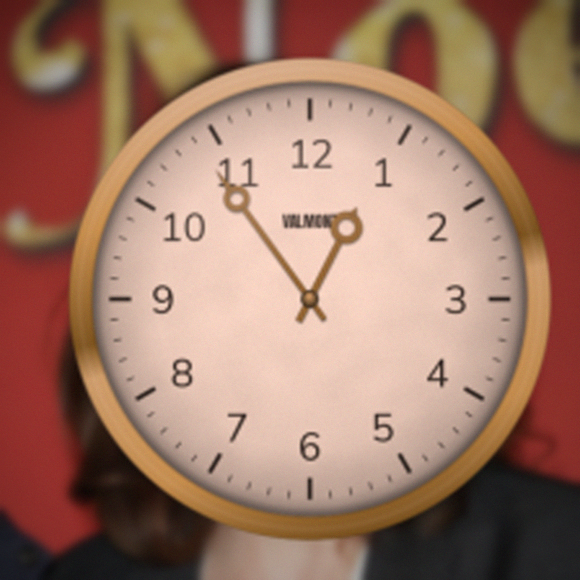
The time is h=12 m=54
